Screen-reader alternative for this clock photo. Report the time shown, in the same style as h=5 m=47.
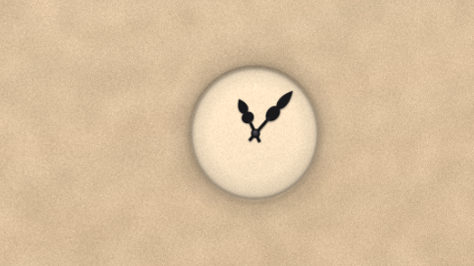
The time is h=11 m=7
